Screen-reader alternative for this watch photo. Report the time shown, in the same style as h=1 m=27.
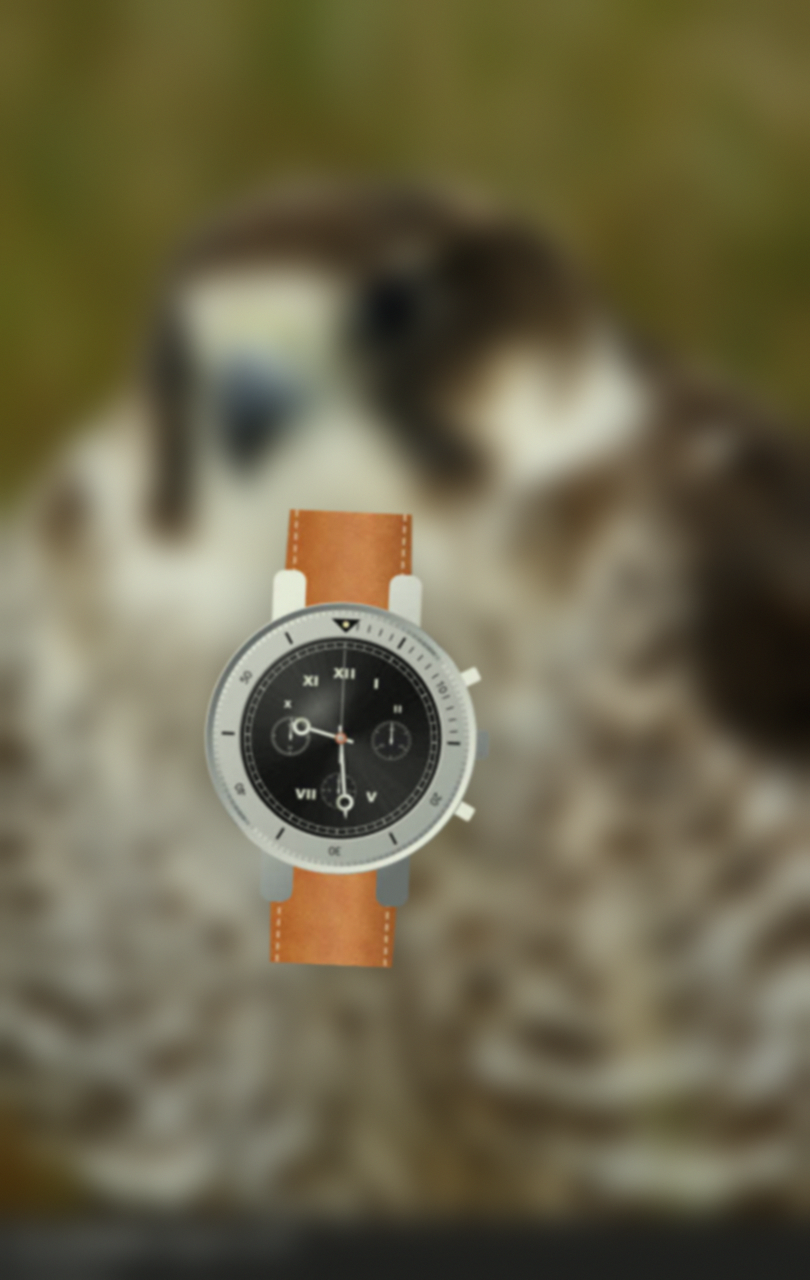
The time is h=9 m=29
